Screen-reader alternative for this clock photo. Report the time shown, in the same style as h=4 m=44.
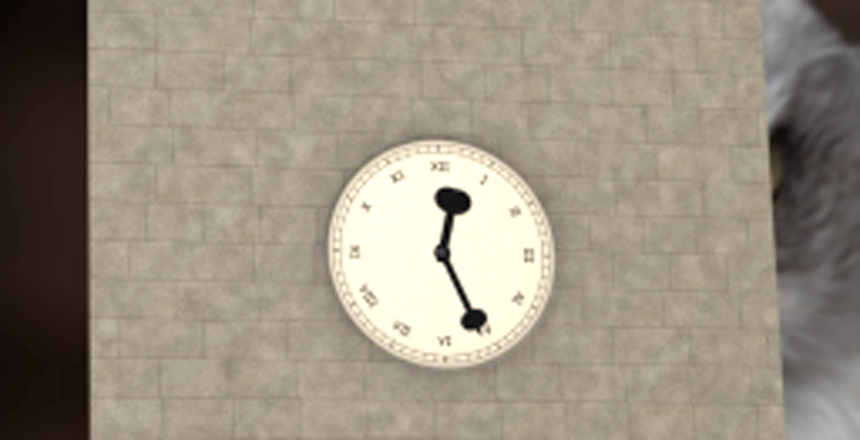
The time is h=12 m=26
